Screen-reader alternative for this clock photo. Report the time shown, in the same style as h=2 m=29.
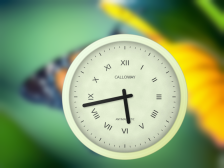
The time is h=5 m=43
